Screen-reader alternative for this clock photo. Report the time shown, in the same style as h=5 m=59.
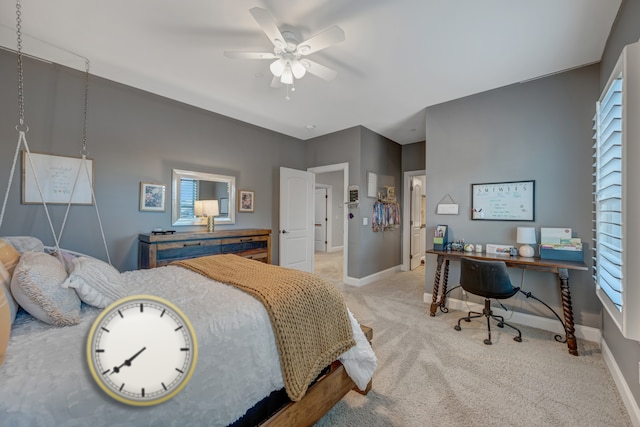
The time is h=7 m=39
